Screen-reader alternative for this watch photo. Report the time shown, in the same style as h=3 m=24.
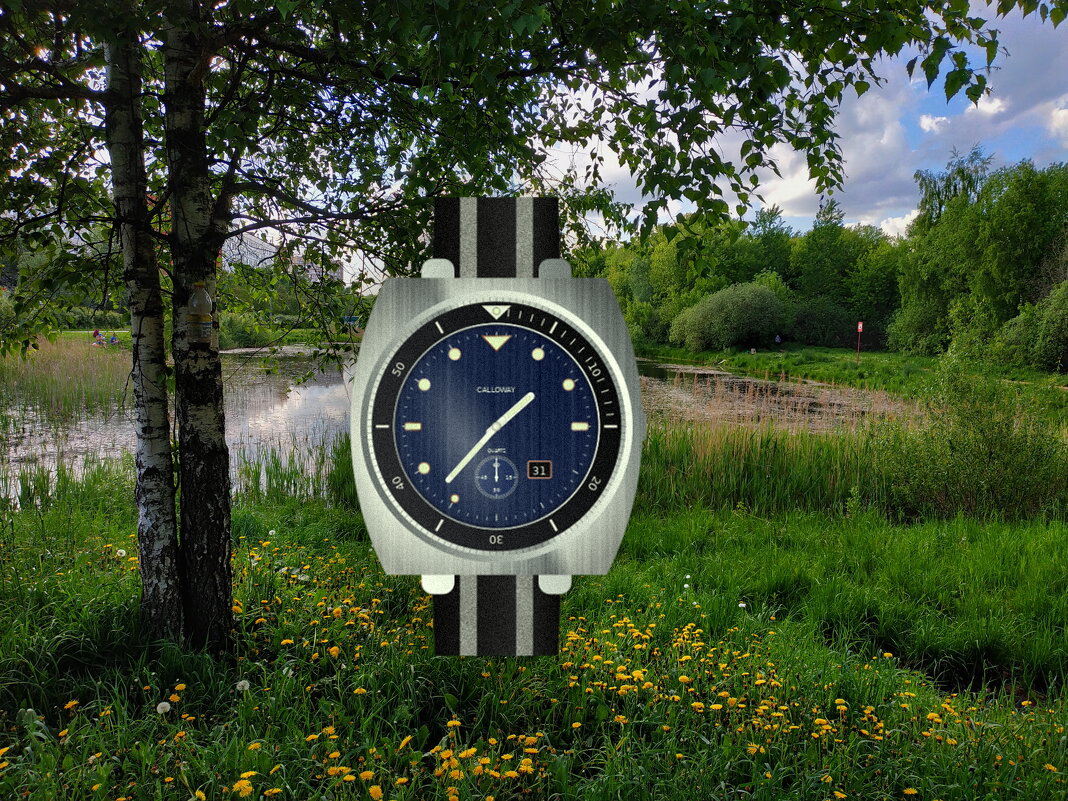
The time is h=1 m=37
